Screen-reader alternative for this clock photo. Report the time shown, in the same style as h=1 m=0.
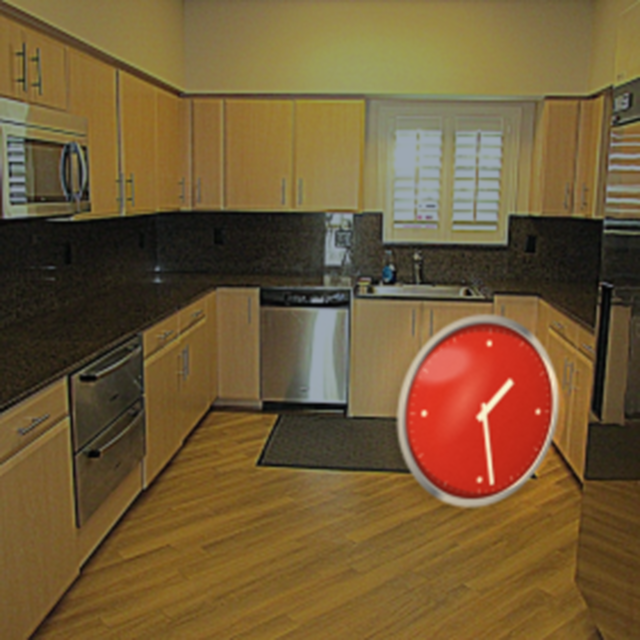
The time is h=1 m=28
